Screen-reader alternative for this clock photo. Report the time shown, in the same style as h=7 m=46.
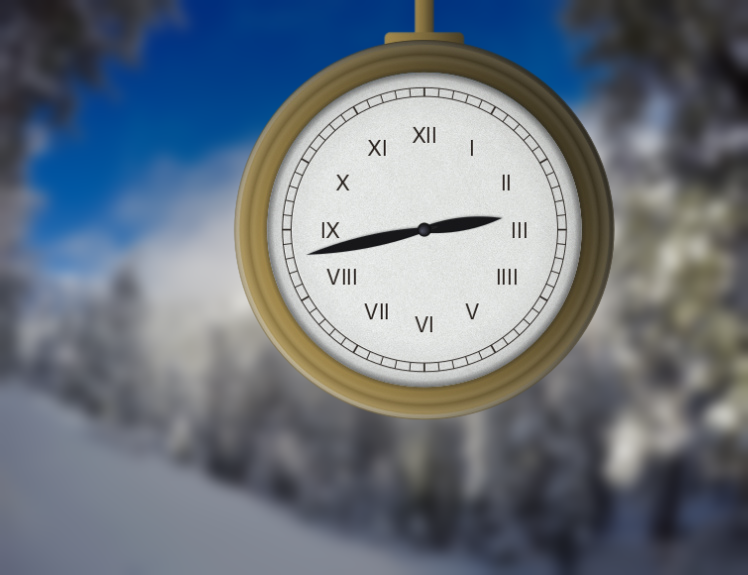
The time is h=2 m=43
